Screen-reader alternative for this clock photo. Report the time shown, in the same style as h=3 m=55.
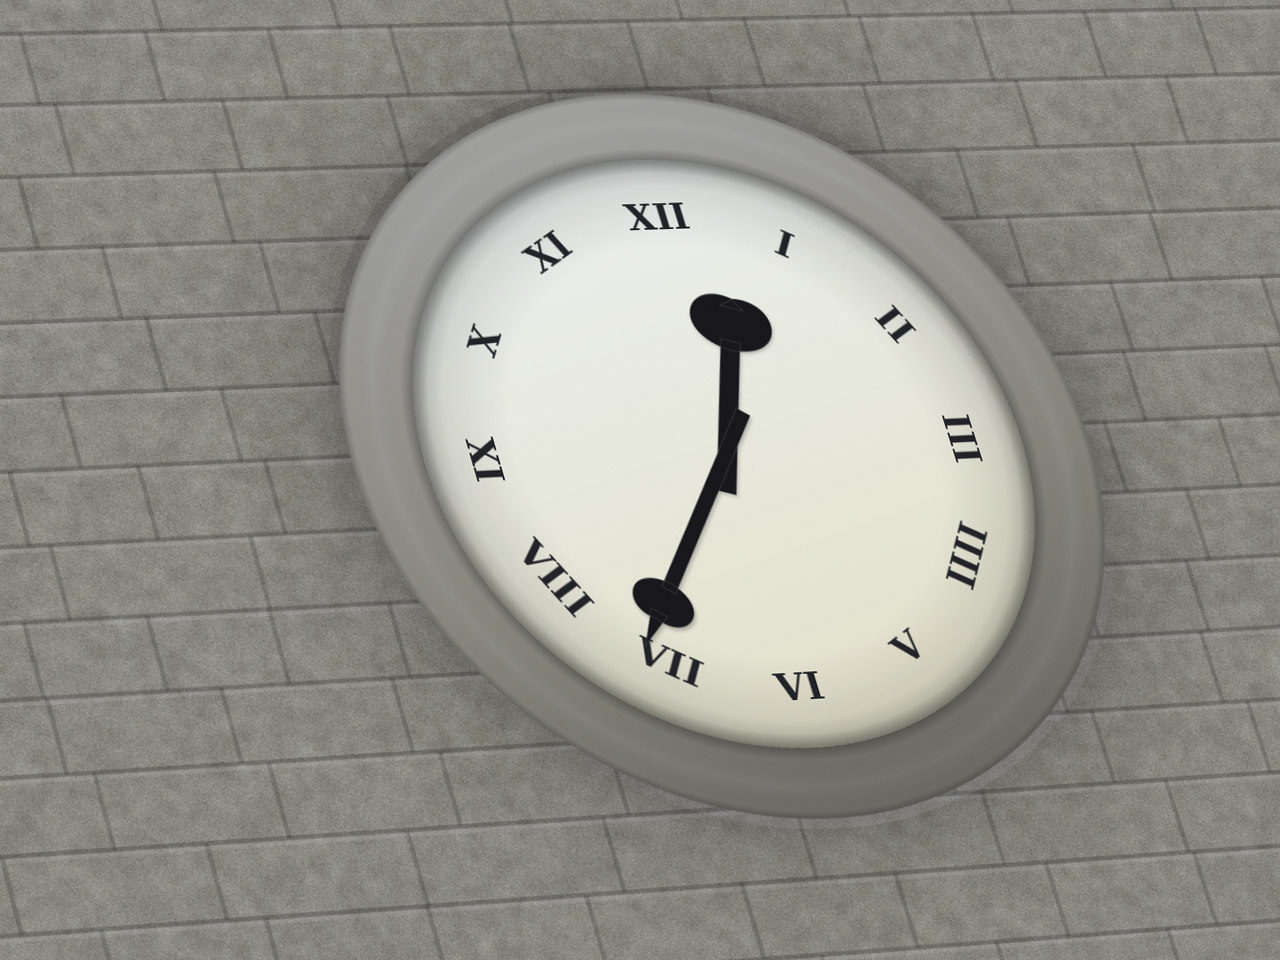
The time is h=12 m=36
